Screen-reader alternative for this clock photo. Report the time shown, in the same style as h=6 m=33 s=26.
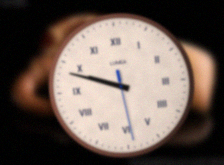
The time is h=9 m=48 s=29
